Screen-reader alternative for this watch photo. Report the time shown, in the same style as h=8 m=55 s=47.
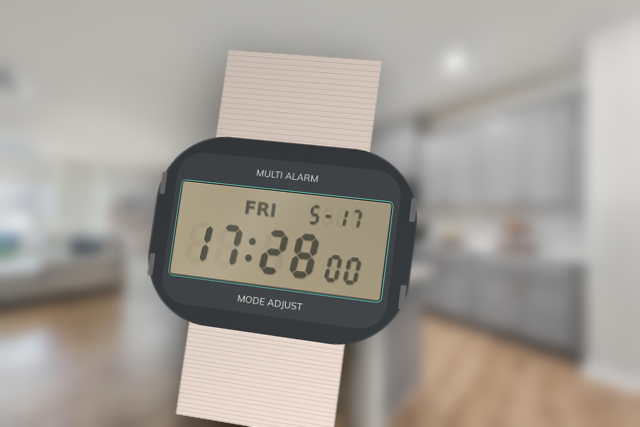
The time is h=17 m=28 s=0
